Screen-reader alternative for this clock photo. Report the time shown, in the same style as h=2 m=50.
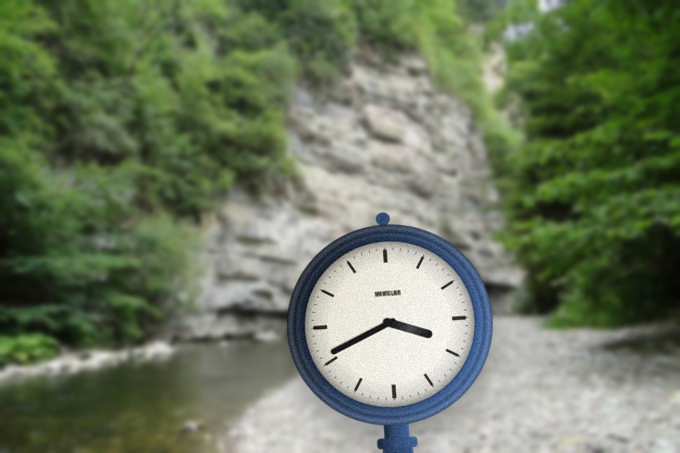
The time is h=3 m=41
